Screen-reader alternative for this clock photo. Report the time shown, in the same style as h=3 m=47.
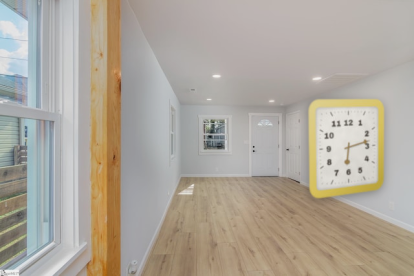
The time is h=6 m=13
